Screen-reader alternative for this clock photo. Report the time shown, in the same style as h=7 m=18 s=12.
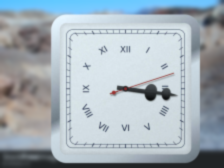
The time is h=3 m=16 s=12
